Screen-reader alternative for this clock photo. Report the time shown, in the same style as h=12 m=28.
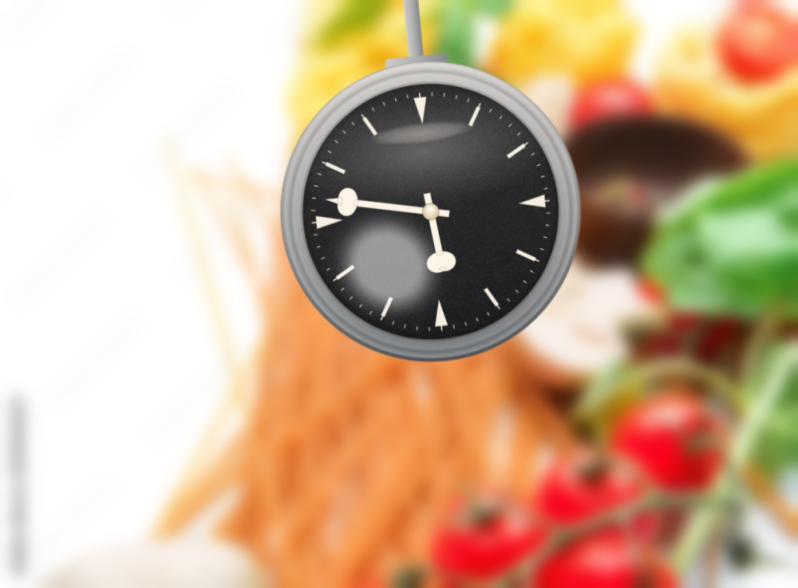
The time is h=5 m=47
